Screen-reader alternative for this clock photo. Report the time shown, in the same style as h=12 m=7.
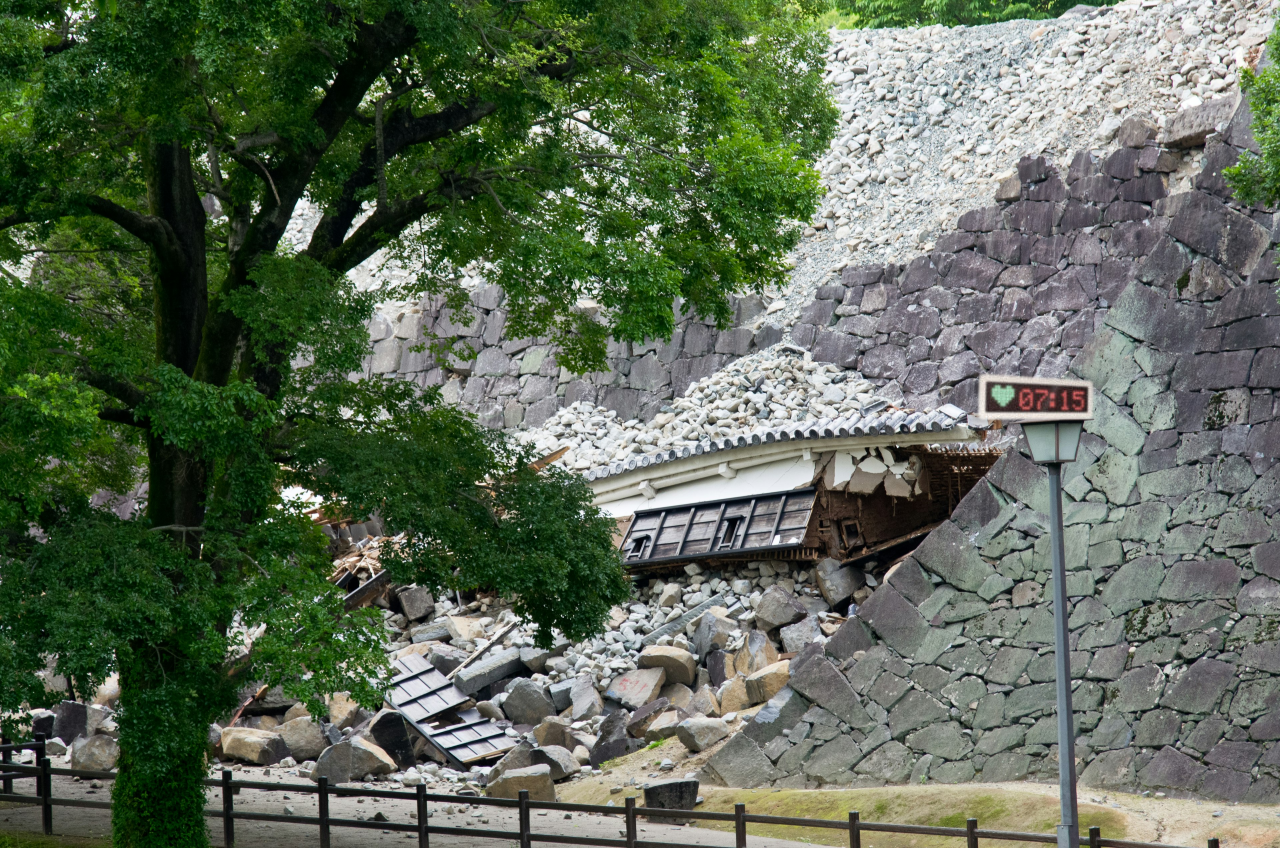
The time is h=7 m=15
